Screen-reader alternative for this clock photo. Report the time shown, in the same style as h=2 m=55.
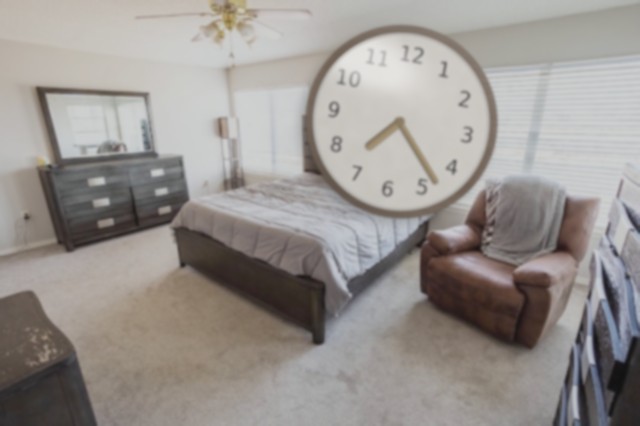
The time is h=7 m=23
